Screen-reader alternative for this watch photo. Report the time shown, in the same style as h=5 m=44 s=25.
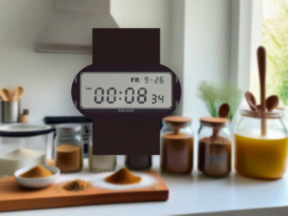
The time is h=0 m=8 s=34
